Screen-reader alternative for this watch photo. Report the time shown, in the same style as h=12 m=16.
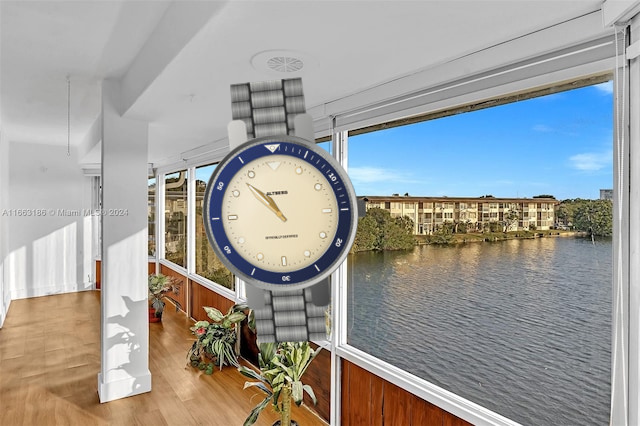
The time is h=10 m=53
